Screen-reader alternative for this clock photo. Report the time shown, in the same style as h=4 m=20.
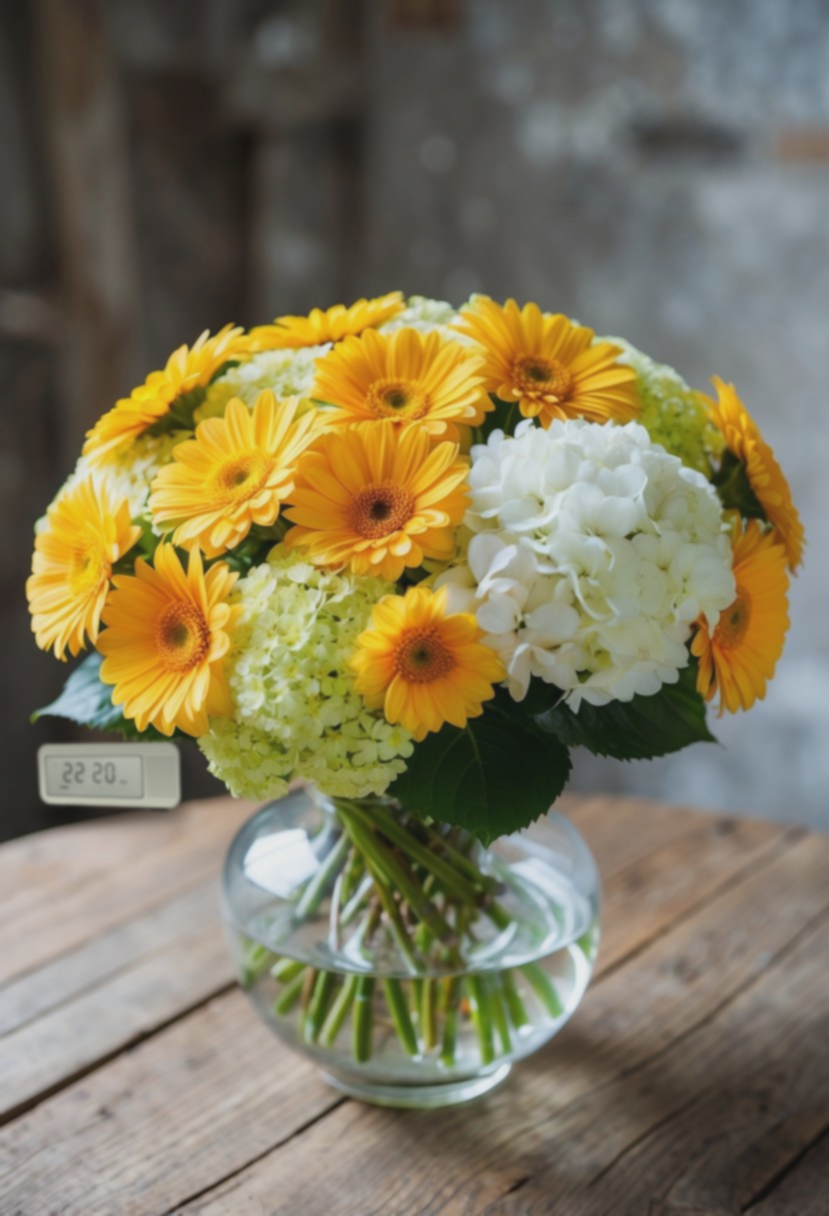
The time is h=22 m=20
